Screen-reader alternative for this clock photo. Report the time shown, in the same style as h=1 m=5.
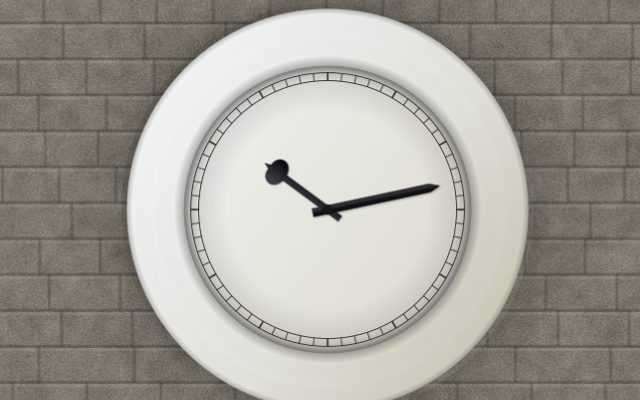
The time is h=10 m=13
